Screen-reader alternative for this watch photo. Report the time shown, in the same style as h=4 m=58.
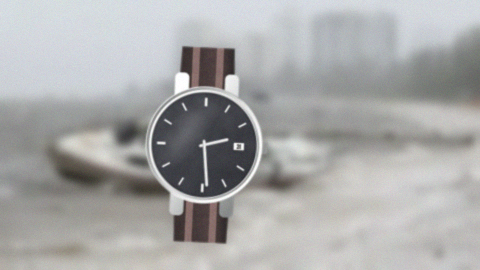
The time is h=2 m=29
